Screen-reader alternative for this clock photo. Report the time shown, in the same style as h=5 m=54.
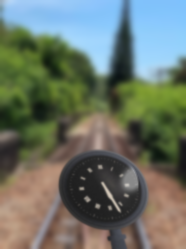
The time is h=5 m=27
